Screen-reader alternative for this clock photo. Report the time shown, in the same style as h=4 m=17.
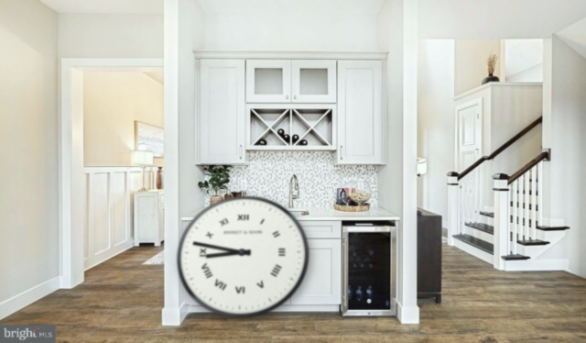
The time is h=8 m=47
